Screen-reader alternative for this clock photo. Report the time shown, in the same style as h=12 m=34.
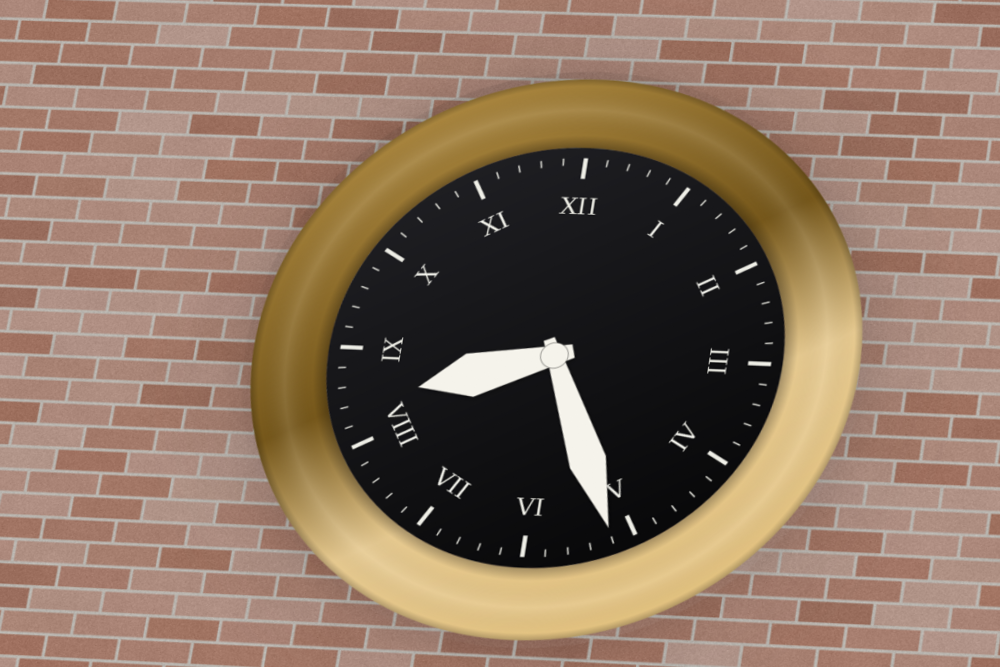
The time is h=8 m=26
